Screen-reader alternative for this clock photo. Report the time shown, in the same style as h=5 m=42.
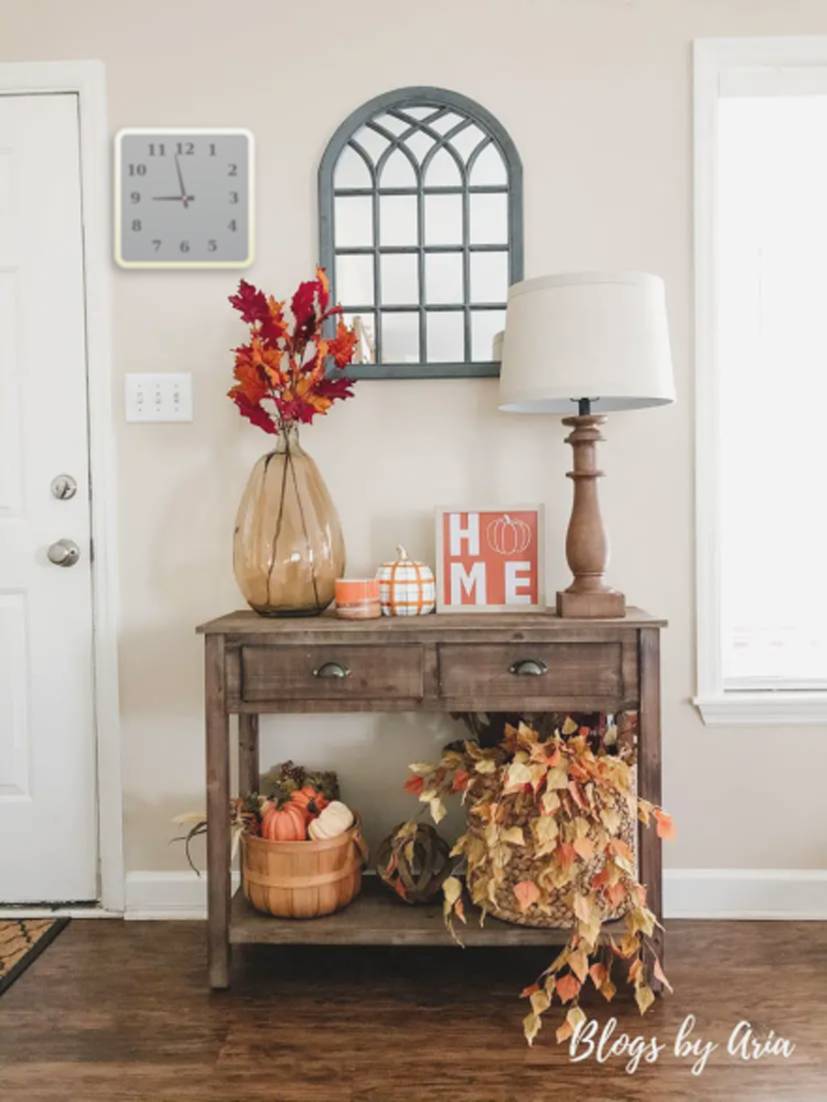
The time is h=8 m=58
